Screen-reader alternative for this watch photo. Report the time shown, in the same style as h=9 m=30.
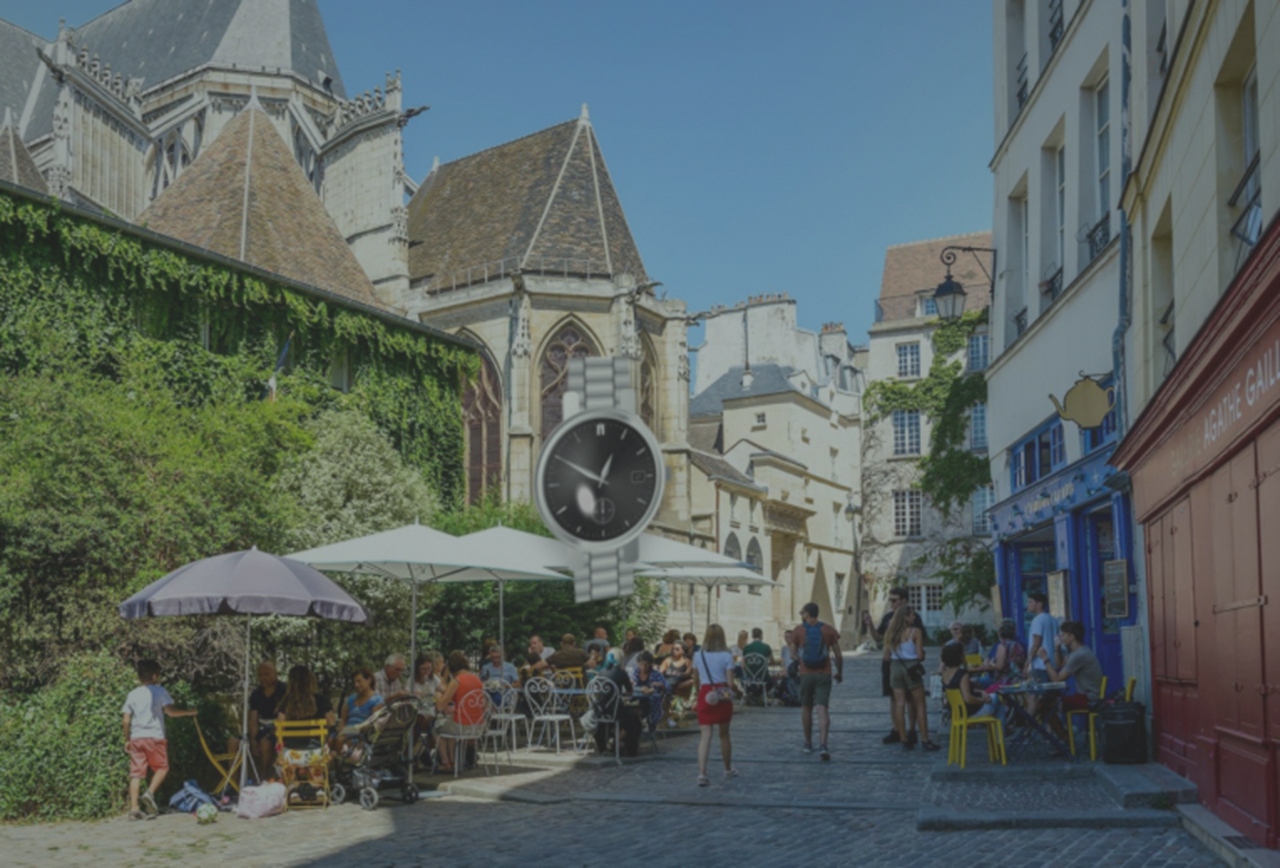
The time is h=12 m=50
